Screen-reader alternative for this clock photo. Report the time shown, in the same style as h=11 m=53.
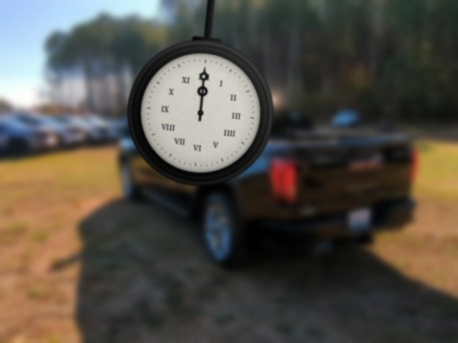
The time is h=12 m=0
